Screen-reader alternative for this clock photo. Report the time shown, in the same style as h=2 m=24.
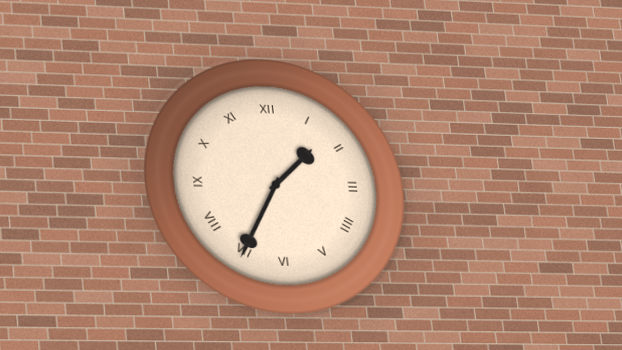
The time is h=1 m=35
